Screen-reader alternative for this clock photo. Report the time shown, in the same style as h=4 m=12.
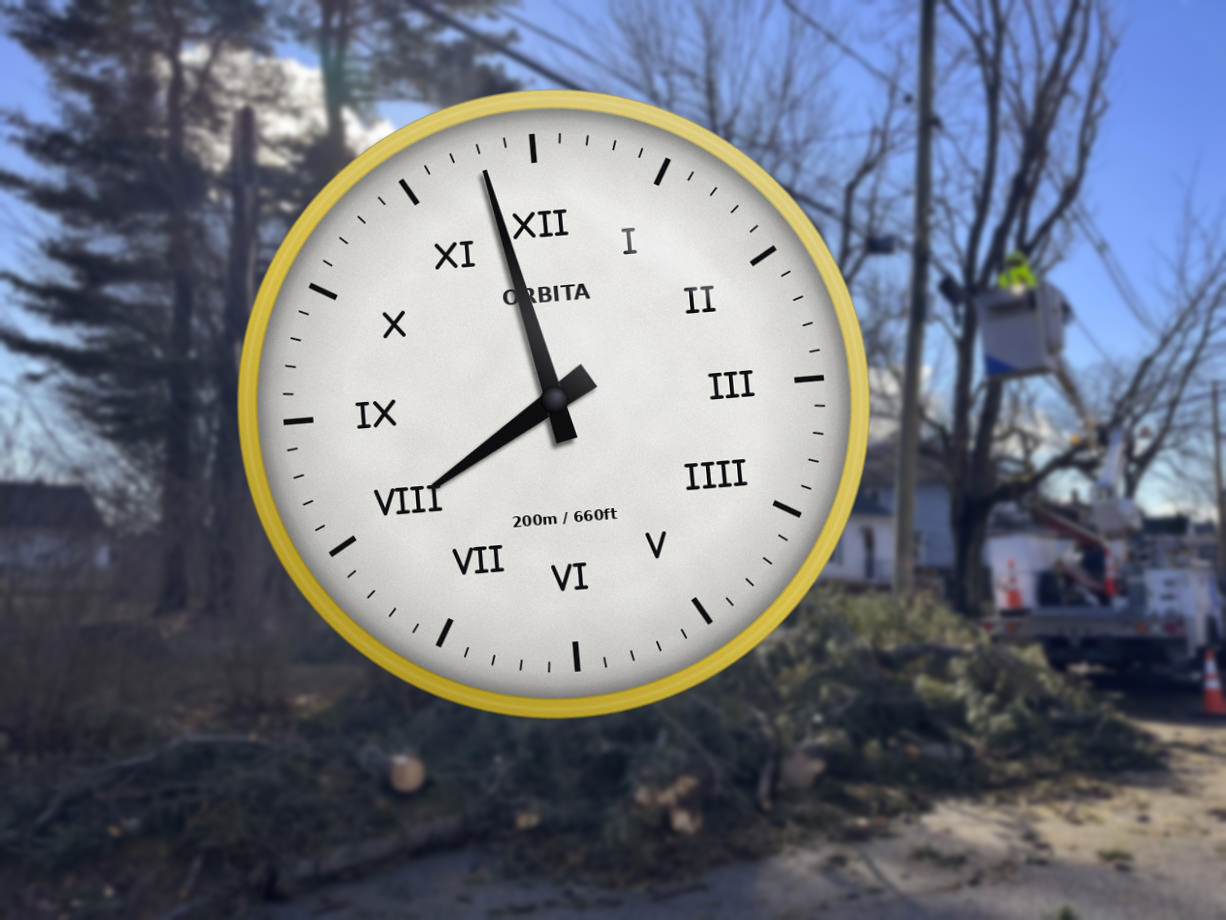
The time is h=7 m=58
